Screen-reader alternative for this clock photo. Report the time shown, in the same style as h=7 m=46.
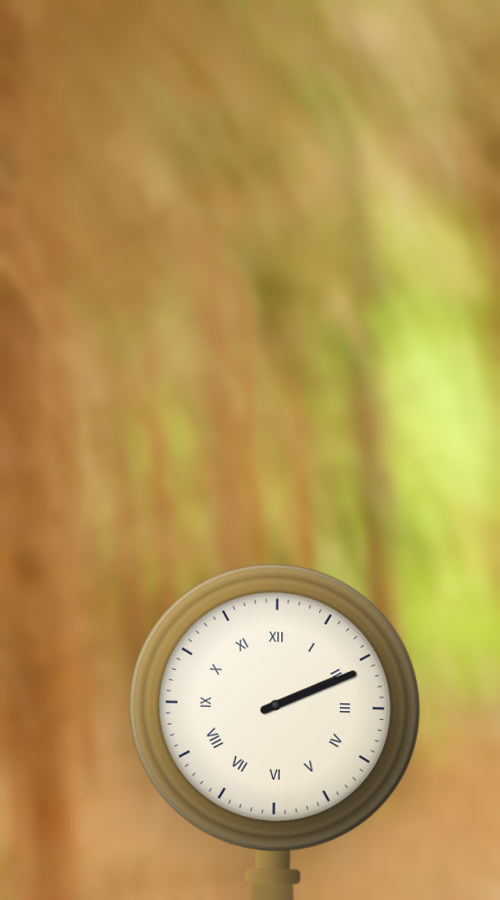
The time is h=2 m=11
